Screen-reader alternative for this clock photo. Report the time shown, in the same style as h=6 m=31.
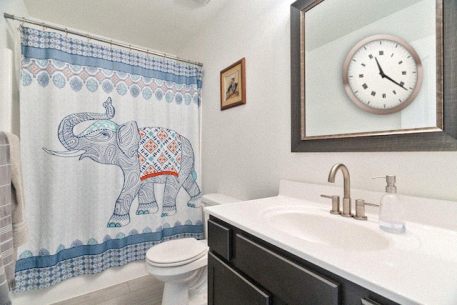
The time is h=11 m=21
